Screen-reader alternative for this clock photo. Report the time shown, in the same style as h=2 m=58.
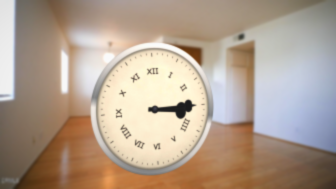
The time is h=3 m=15
